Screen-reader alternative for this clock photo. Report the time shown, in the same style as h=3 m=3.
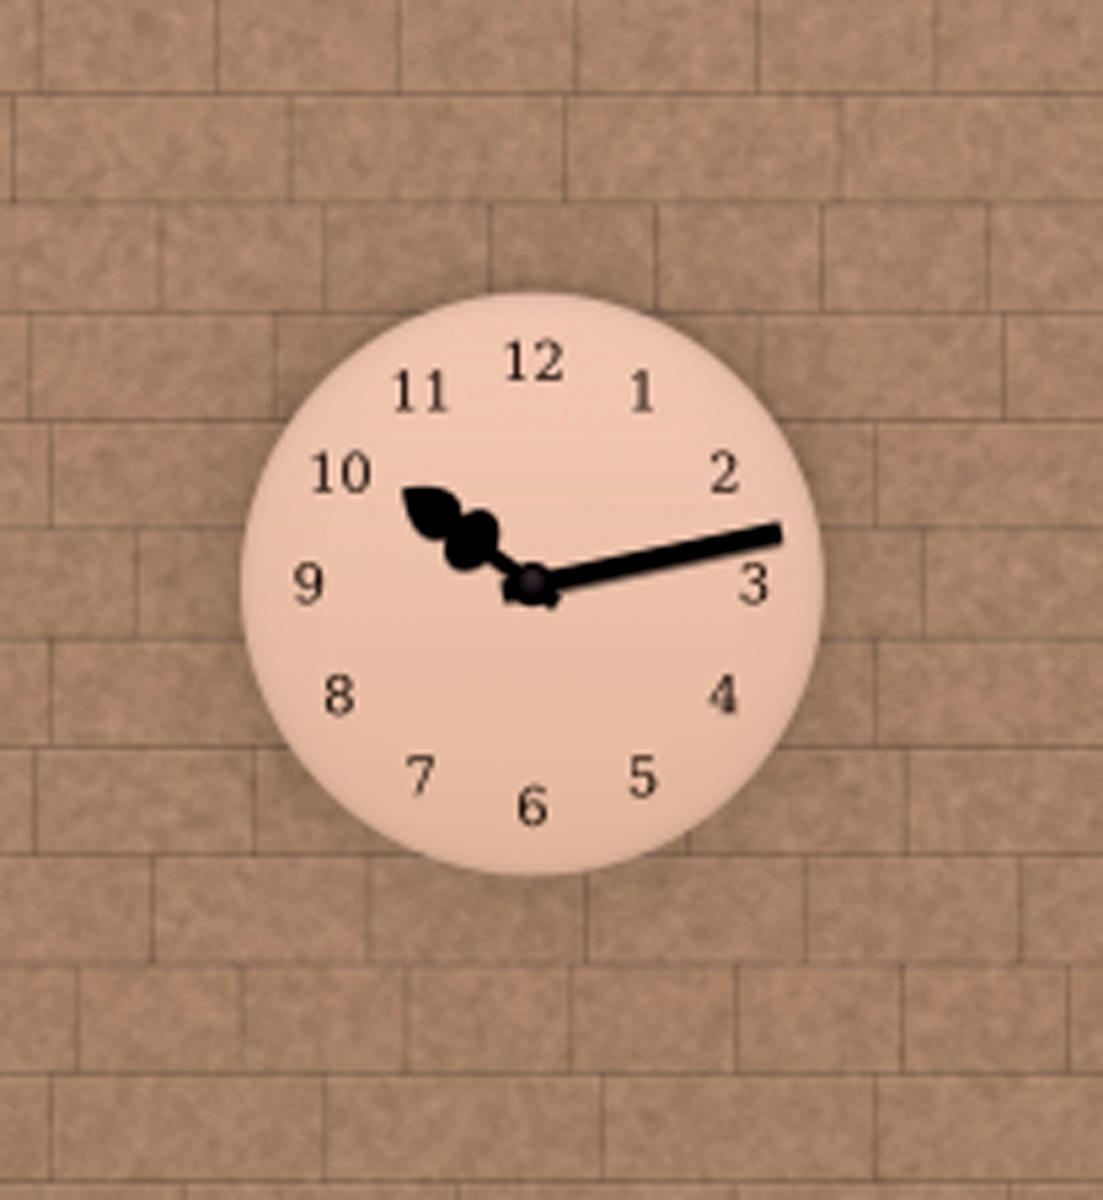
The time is h=10 m=13
